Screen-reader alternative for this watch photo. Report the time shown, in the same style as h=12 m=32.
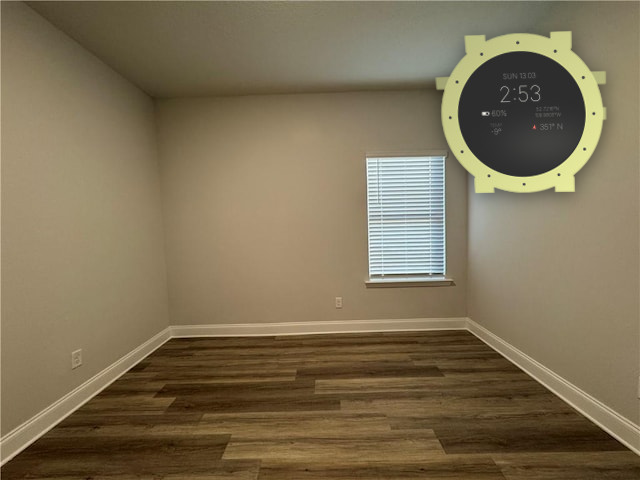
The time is h=2 m=53
